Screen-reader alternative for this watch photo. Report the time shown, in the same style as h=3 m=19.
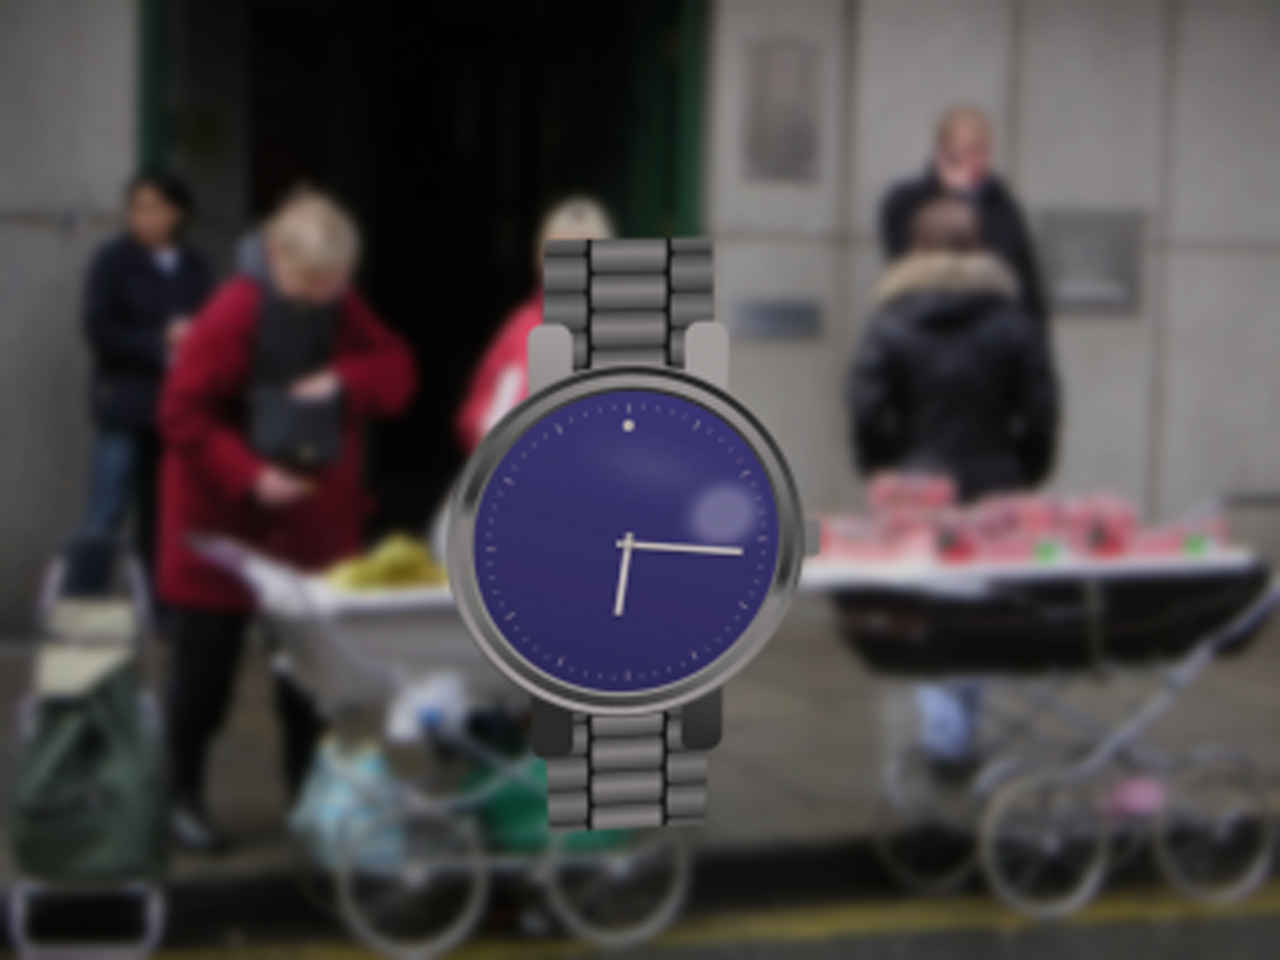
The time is h=6 m=16
